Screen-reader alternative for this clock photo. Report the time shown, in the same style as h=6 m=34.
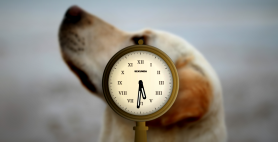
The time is h=5 m=31
